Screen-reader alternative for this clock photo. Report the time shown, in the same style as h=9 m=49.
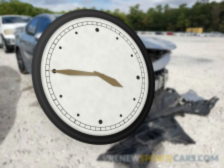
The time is h=3 m=45
